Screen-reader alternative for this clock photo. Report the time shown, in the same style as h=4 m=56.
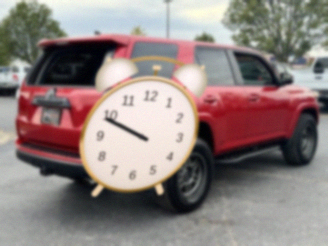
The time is h=9 m=49
